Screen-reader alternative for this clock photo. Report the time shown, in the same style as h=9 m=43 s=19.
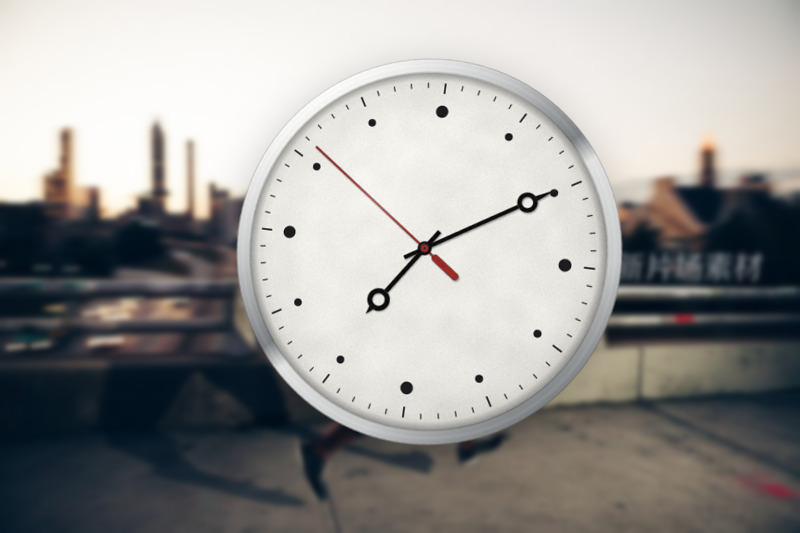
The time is h=7 m=9 s=51
